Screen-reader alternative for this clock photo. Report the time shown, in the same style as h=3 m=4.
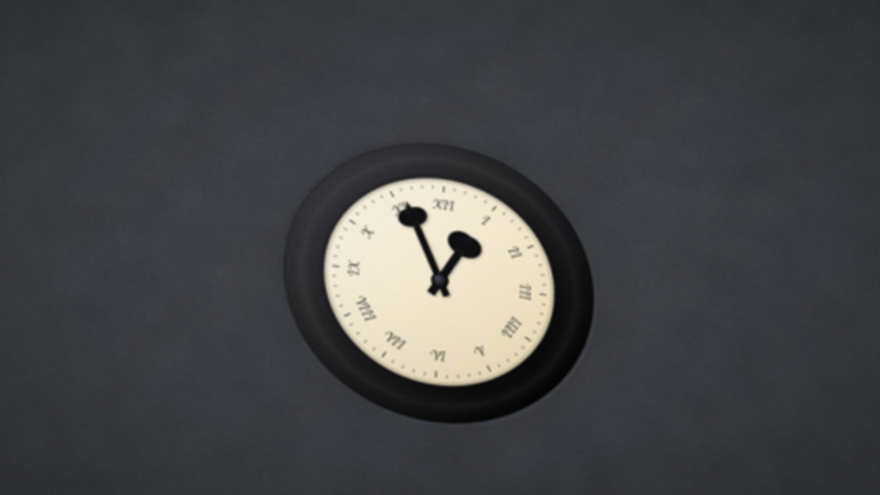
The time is h=12 m=56
